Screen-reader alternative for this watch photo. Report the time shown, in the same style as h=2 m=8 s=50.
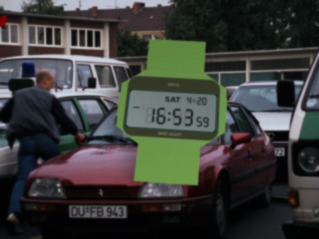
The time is h=16 m=53 s=59
